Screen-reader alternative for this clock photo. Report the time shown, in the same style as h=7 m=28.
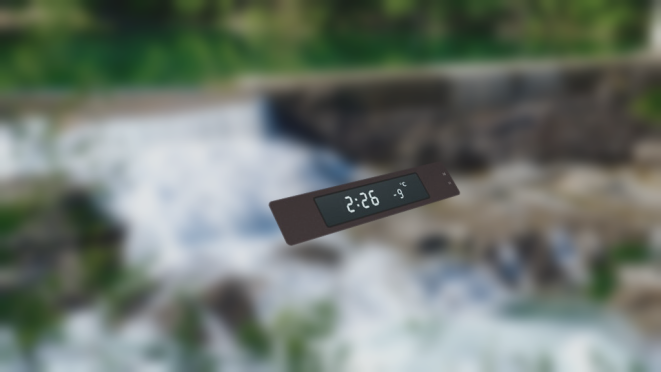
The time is h=2 m=26
